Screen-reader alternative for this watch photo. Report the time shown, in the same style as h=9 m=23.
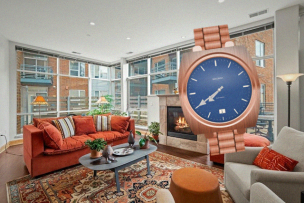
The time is h=7 m=40
